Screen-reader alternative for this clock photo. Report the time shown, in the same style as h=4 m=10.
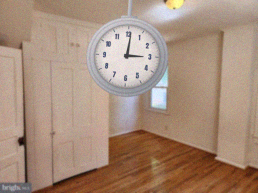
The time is h=3 m=1
